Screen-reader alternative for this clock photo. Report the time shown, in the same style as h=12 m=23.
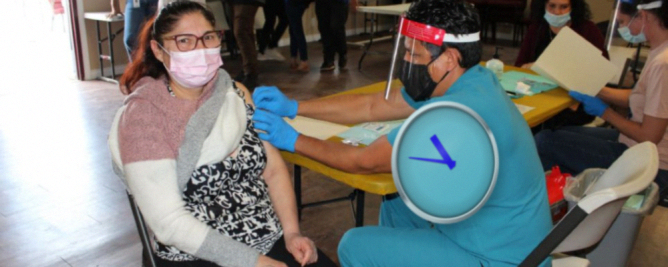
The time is h=10 m=46
